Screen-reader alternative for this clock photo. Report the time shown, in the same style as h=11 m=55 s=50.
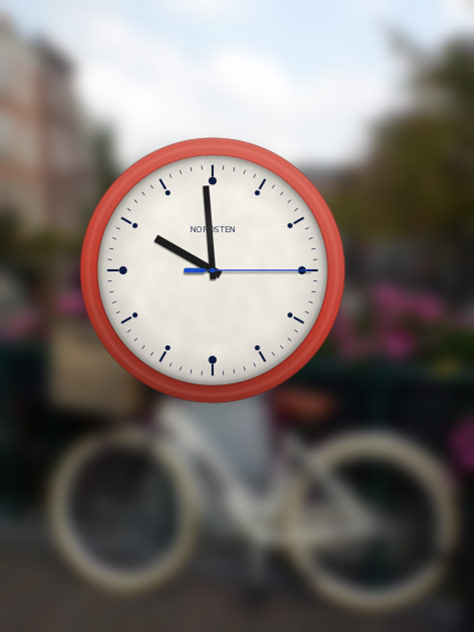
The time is h=9 m=59 s=15
